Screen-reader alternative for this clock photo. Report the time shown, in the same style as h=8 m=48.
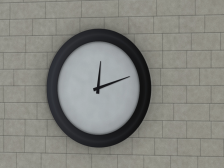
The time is h=12 m=12
